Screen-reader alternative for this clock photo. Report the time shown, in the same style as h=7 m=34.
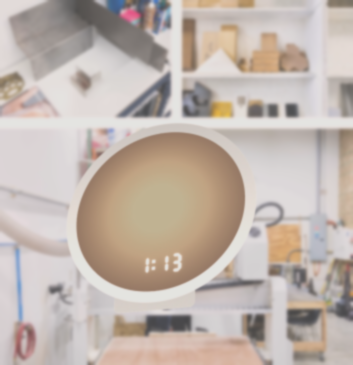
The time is h=1 m=13
